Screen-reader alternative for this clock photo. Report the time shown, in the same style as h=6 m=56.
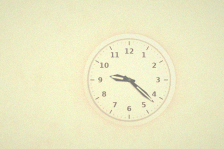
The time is h=9 m=22
